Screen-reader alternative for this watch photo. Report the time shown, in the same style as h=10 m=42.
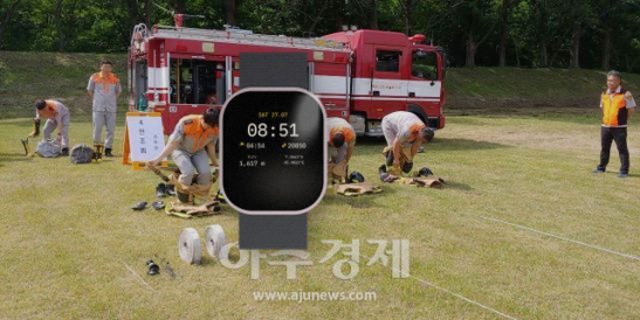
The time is h=8 m=51
